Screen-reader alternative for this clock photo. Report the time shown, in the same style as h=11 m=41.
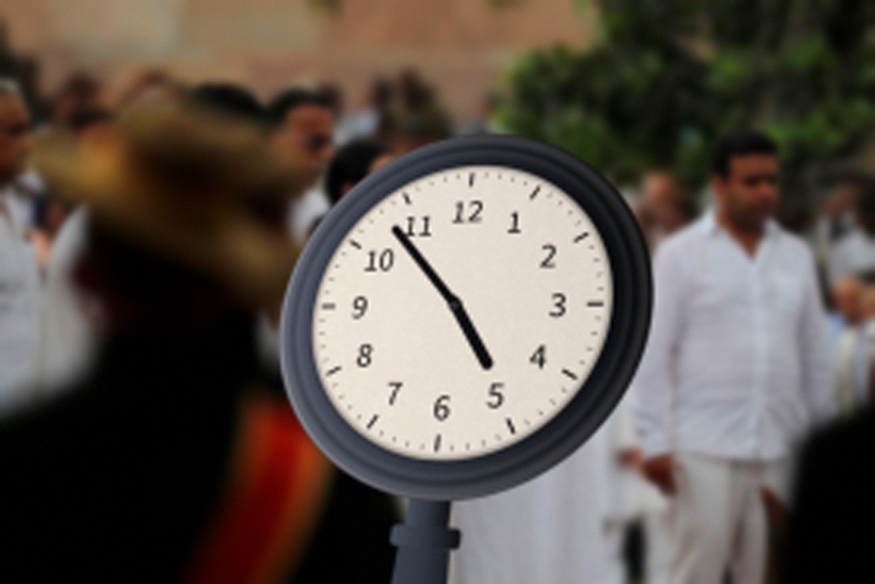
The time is h=4 m=53
